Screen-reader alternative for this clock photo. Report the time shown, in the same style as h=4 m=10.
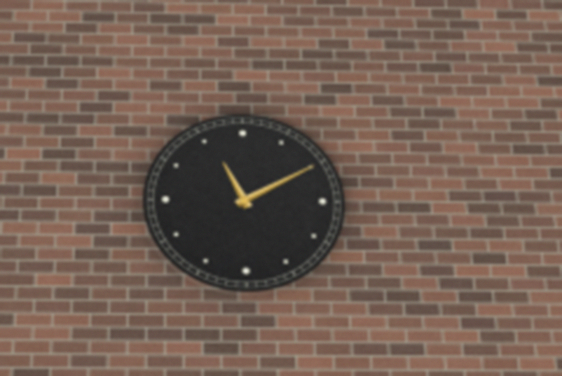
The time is h=11 m=10
